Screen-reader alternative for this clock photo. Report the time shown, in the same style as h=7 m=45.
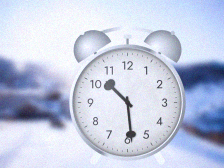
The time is h=10 m=29
